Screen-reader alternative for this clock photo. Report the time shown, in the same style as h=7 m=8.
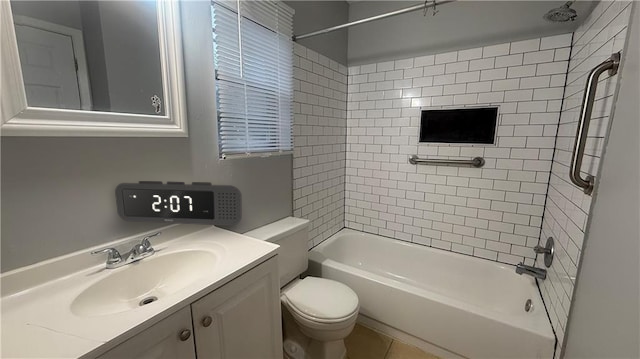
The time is h=2 m=7
